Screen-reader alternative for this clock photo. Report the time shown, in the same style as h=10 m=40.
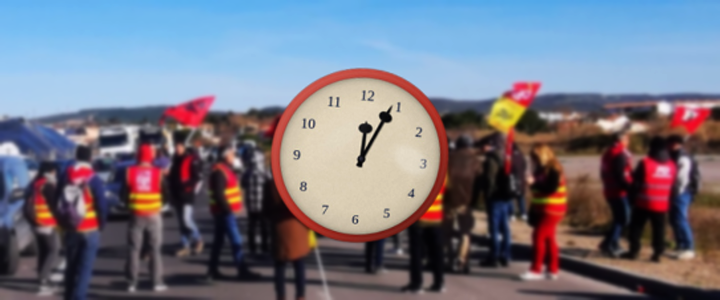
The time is h=12 m=4
